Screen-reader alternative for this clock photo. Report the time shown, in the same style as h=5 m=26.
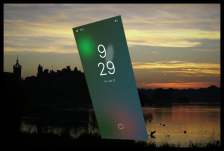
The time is h=9 m=29
